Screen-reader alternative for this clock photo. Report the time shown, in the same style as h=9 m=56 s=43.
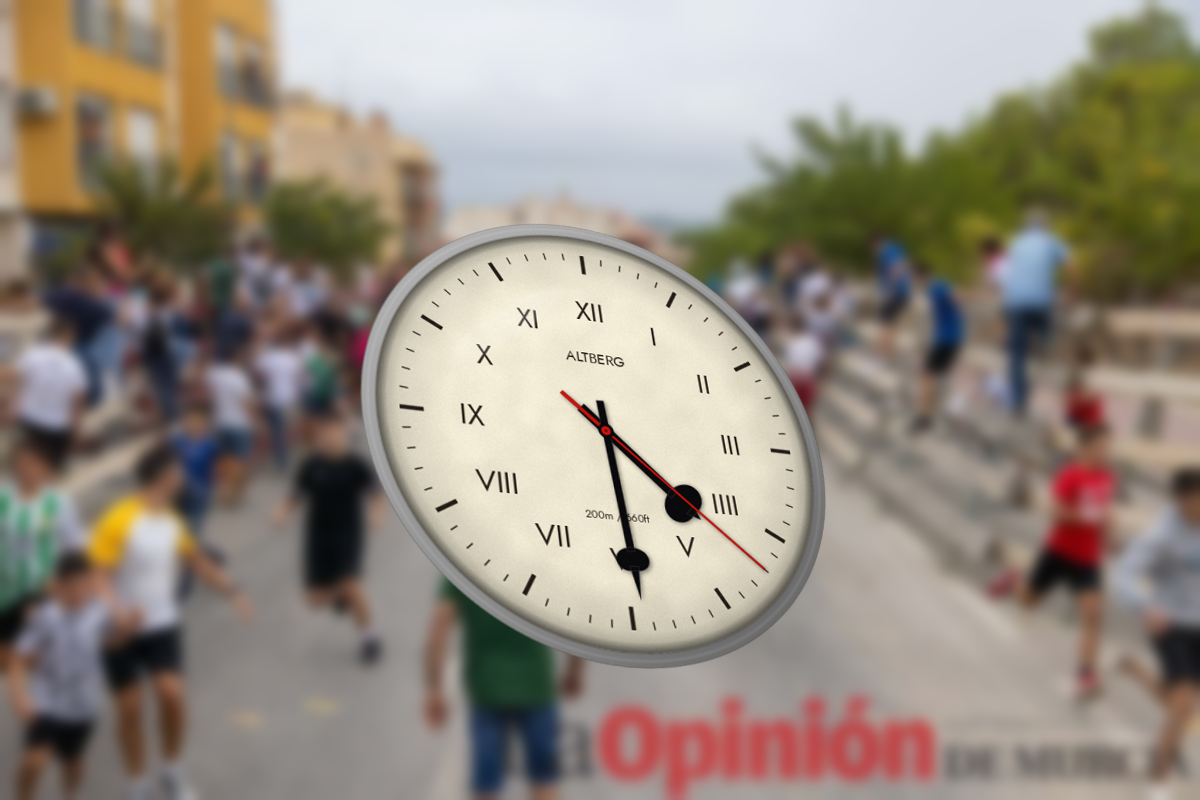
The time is h=4 m=29 s=22
